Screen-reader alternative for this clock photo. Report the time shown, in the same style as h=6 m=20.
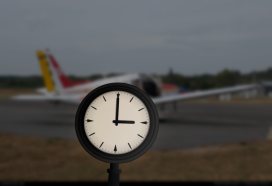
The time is h=3 m=0
